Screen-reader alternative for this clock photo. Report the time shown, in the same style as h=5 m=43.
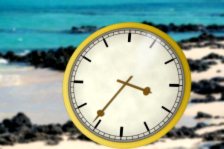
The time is h=3 m=36
